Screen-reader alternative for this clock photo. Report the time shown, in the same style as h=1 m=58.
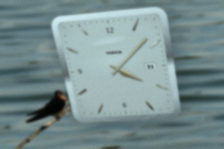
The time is h=4 m=8
